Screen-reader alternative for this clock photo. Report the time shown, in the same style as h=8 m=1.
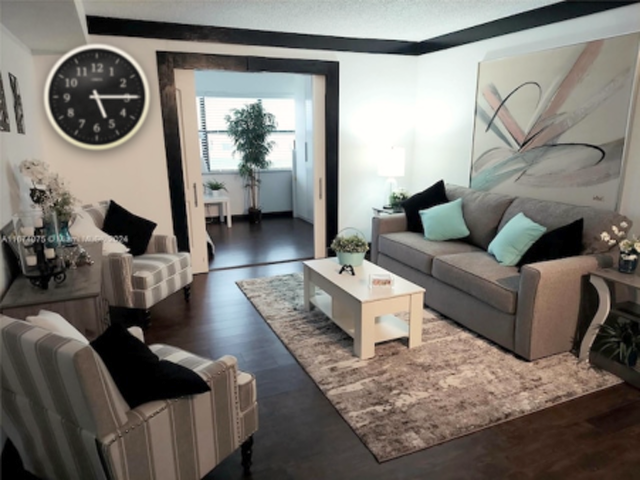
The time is h=5 m=15
